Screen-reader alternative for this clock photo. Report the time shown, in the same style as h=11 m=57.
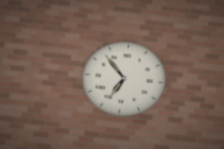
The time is h=6 m=53
